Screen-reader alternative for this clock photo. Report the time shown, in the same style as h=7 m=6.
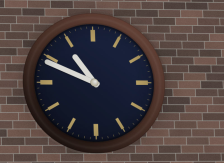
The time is h=10 m=49
